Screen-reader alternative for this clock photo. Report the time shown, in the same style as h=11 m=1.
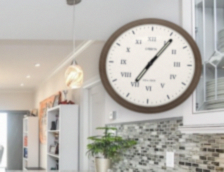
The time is h=7 m=6
